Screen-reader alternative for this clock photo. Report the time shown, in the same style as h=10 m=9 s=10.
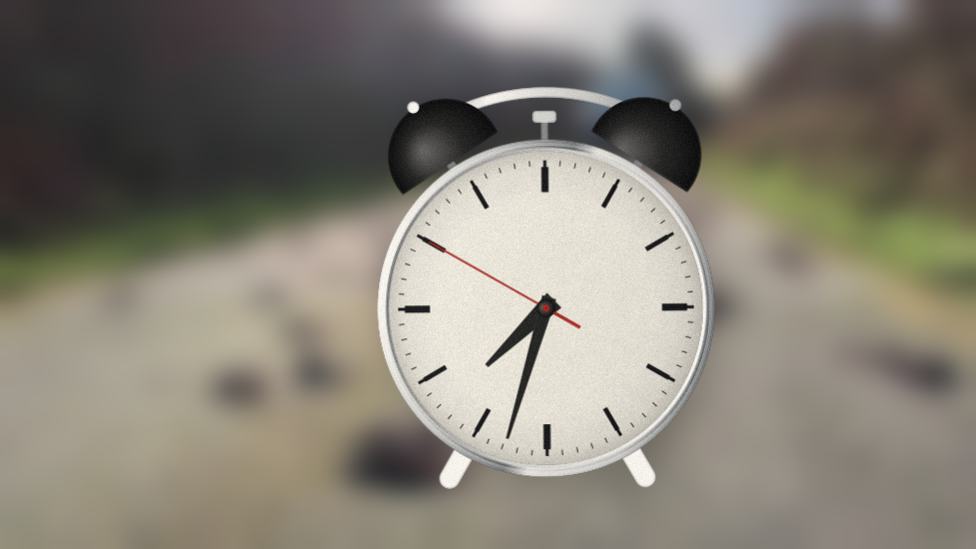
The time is h=7 m=32 s=50
